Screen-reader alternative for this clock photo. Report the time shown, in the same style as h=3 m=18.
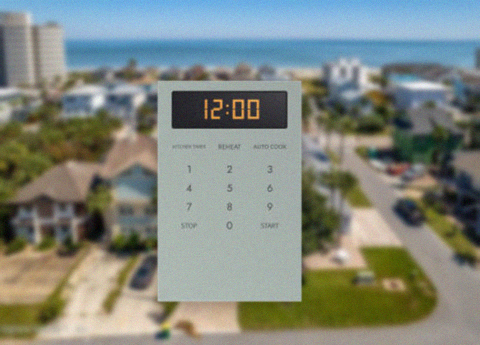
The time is h=12 m=0
